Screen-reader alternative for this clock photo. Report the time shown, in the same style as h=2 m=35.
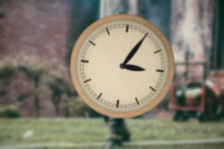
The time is h=3 m=5
